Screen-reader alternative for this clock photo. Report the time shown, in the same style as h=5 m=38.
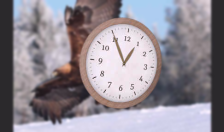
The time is h=12 m=55
